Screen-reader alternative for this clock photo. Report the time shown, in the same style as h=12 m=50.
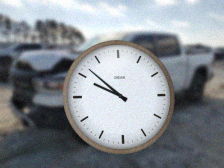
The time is h=9 m=52
